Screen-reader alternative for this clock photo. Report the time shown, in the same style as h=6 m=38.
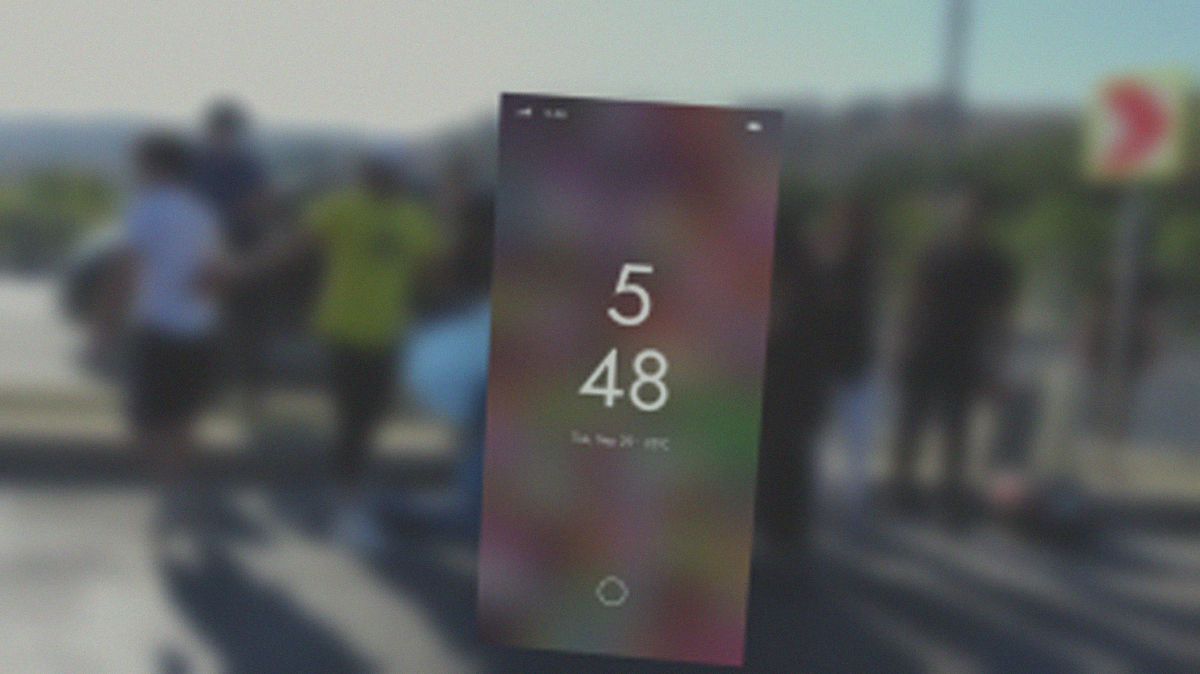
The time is h=5 m=48
